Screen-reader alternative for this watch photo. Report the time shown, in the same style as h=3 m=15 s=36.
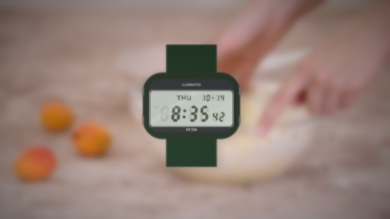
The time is h=8 m=35 s=42
